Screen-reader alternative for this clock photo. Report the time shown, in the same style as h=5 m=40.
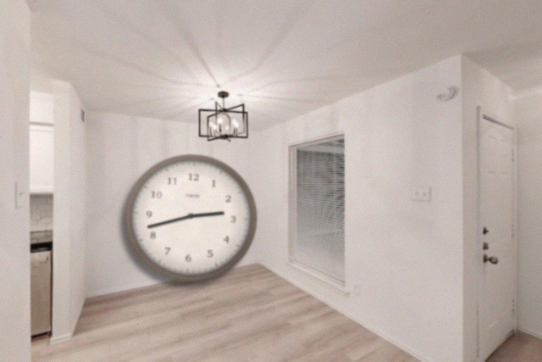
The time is h=2 m=42
